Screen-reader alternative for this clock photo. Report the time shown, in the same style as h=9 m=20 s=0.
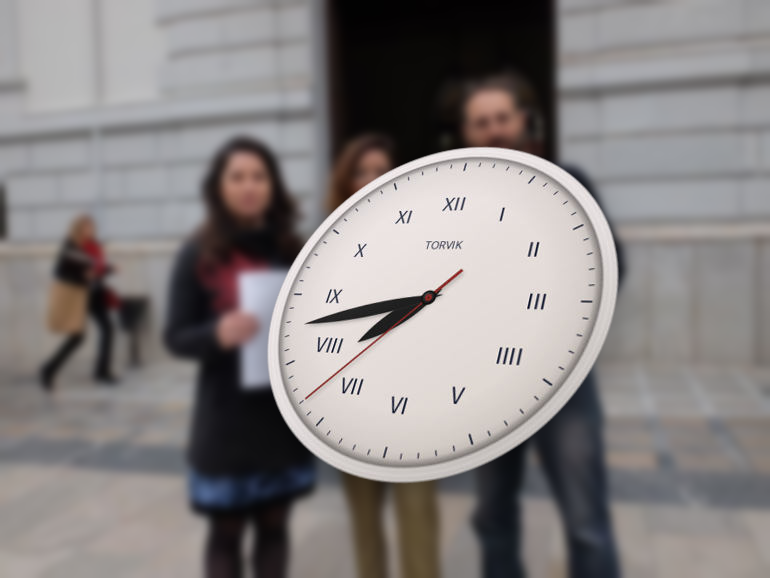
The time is h=7 m=42 s=37
